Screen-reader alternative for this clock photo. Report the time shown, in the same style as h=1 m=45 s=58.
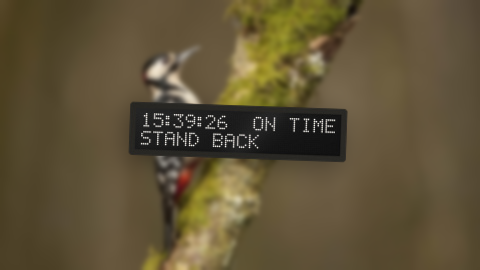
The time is h=15 m=39 s=26
